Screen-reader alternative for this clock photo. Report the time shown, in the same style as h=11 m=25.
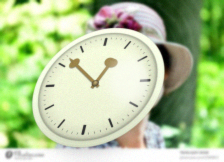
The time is h=12 m=52
